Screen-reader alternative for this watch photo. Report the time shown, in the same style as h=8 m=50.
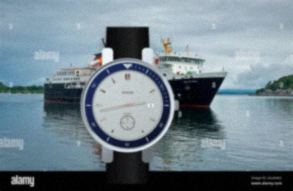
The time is h=2 m=43
